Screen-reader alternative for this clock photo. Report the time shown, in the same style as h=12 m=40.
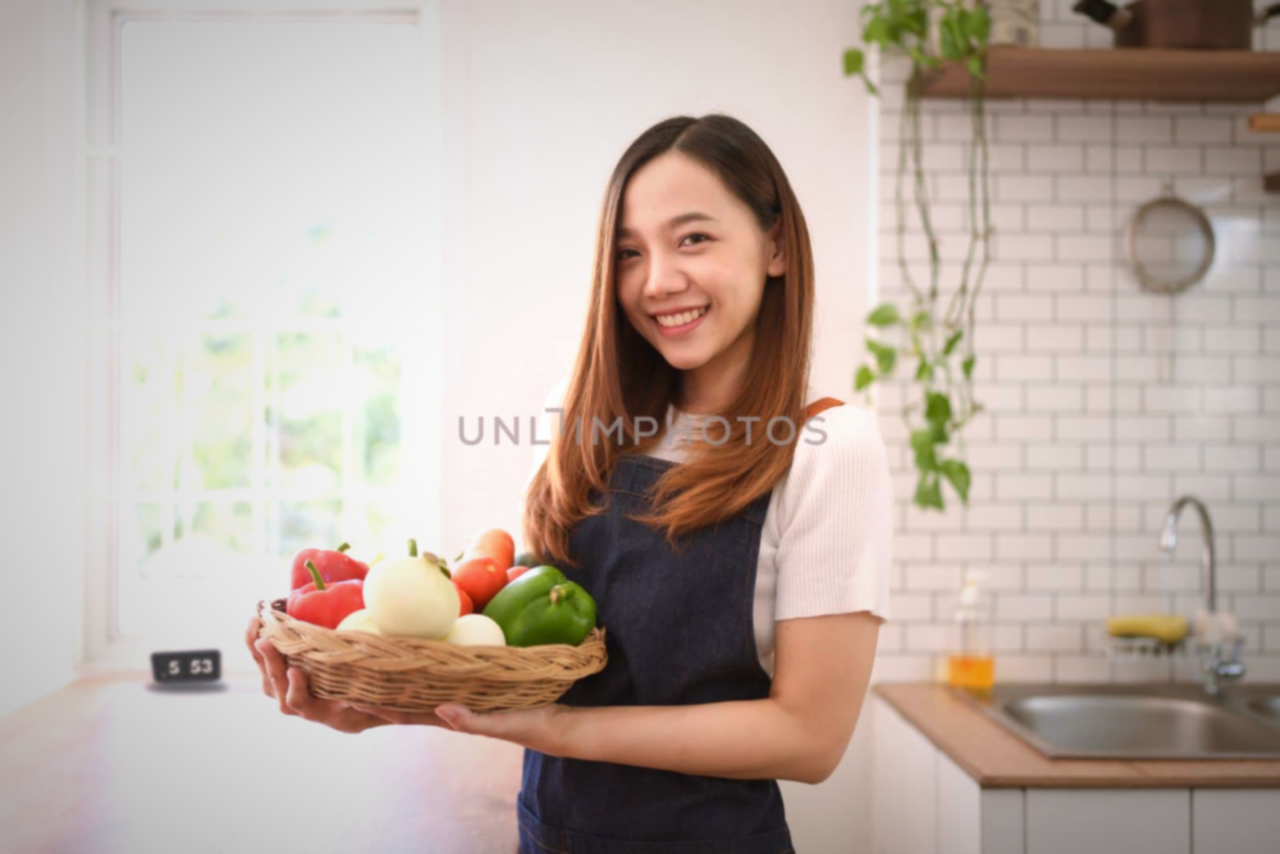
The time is h=5 m=53
